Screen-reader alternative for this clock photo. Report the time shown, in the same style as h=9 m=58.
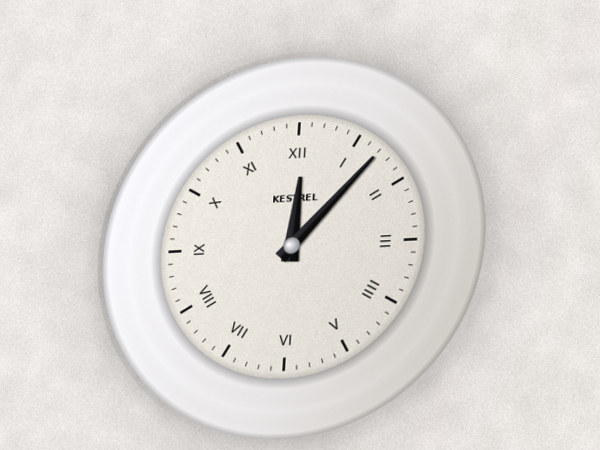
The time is h=12 m=7
